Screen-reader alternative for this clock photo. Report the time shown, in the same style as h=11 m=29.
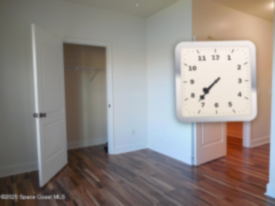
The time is h=7 m=37
